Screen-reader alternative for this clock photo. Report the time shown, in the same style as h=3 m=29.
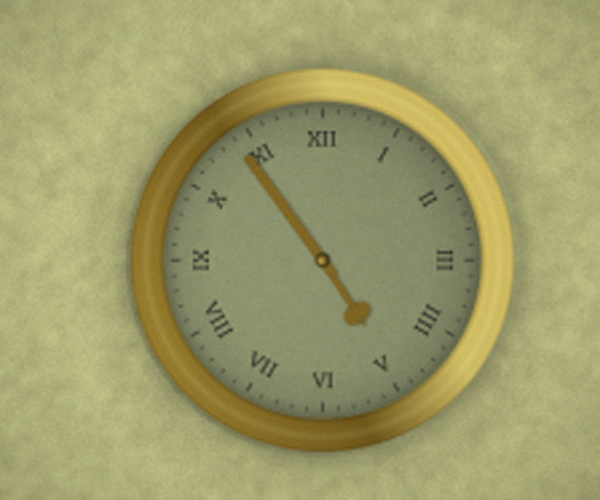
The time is h=4 m=54
